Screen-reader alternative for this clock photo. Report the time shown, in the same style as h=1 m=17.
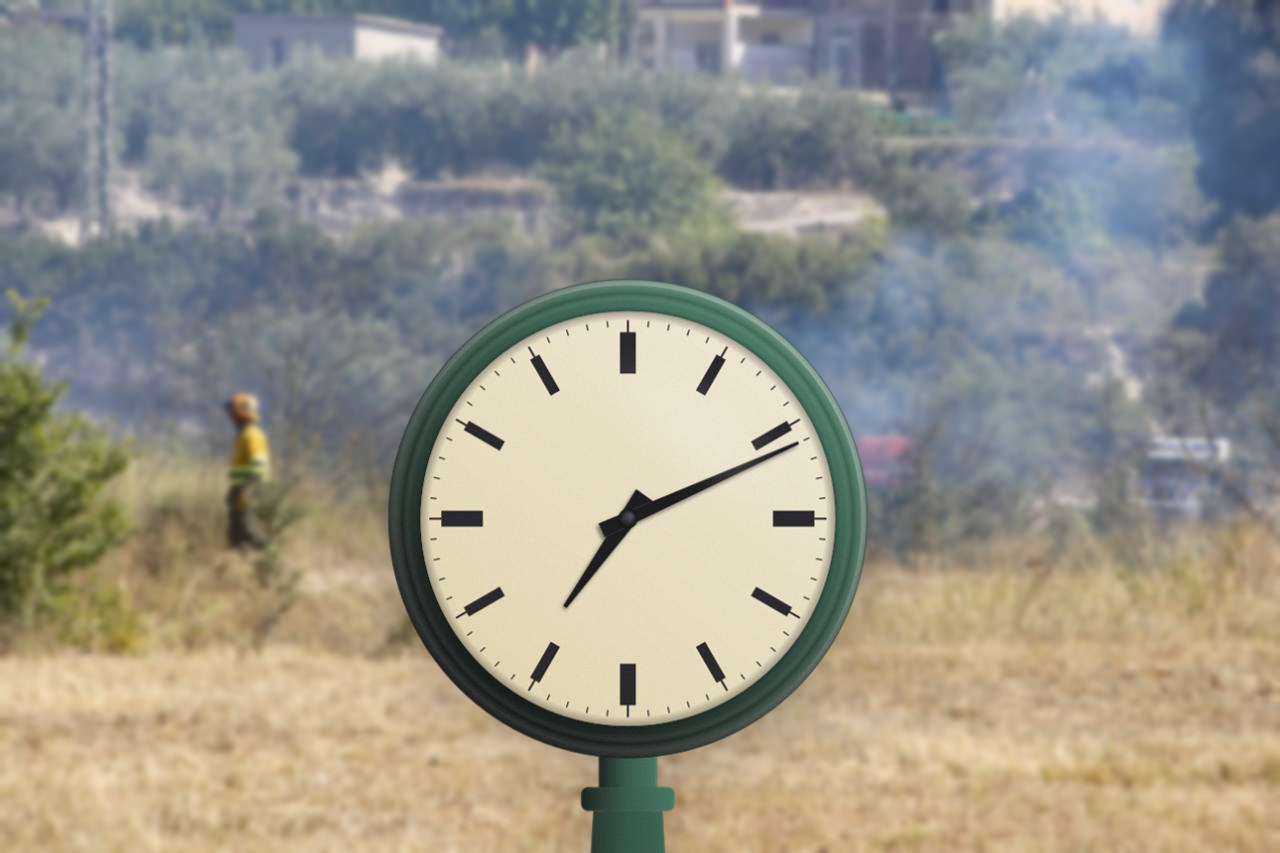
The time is h=7 m=11
